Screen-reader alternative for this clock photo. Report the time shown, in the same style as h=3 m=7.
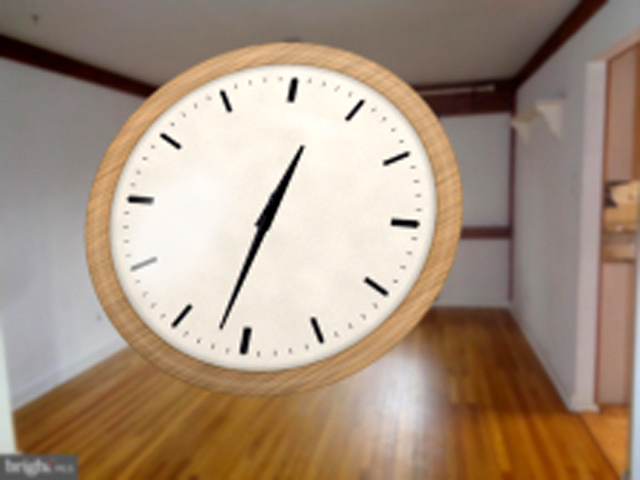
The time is h=12 m=32
